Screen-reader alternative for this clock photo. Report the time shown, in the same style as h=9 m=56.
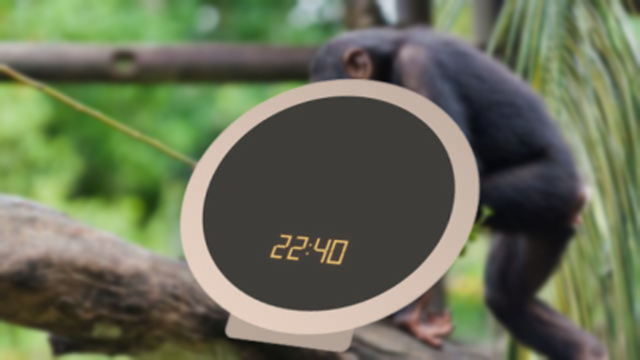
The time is h=22 m=40
